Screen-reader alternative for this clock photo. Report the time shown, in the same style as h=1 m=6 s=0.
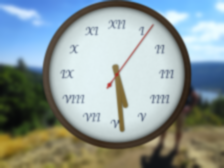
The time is h=5 m=29 s=6
